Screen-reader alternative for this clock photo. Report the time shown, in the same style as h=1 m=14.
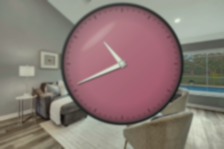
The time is h=10 m=41
